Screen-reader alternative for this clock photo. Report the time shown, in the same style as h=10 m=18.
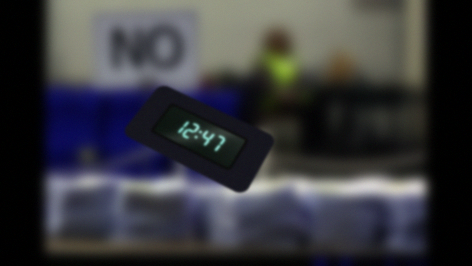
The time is h=12 m=47
